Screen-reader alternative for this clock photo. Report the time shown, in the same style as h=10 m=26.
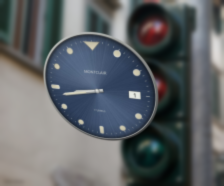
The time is h=8 m=43
